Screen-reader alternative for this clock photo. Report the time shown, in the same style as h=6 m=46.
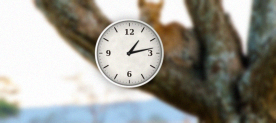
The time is h=1 m=13
